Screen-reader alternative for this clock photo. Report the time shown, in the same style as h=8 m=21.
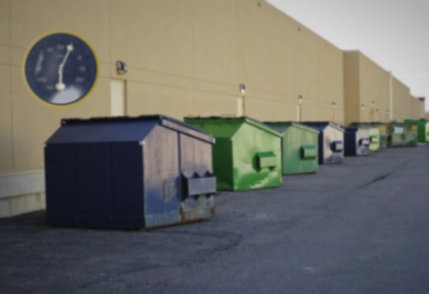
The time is h=6 m=4
